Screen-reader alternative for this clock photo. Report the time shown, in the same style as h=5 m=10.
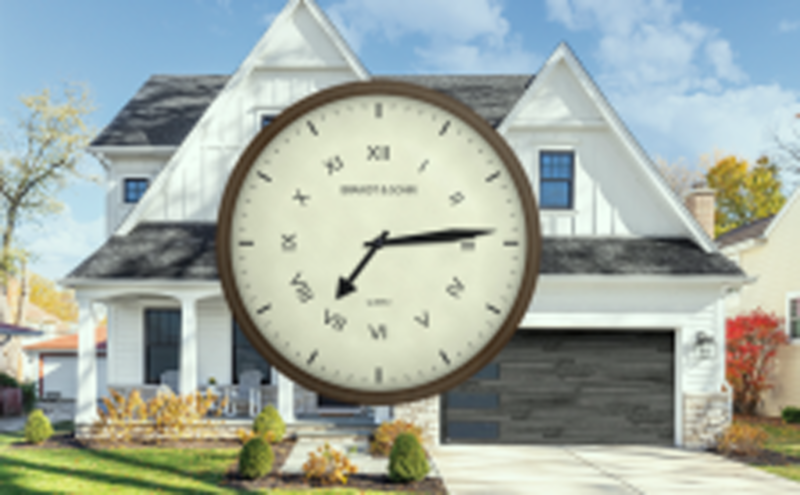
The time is h=7 m=14
